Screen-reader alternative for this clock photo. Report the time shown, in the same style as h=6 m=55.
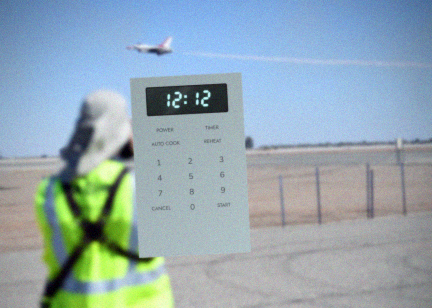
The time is h=12 m=12
